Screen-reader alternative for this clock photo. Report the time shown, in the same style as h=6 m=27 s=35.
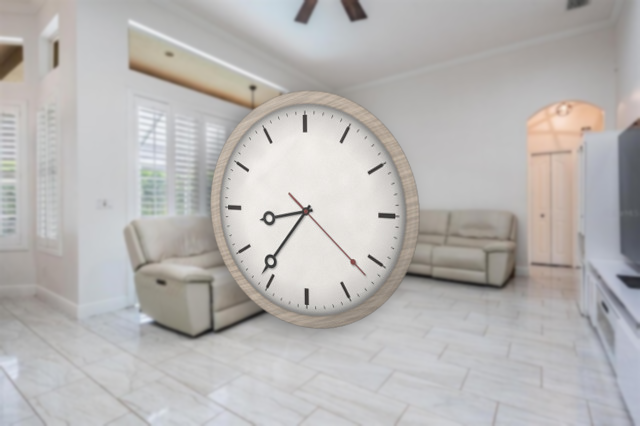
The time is h=8 m=36 s=22
